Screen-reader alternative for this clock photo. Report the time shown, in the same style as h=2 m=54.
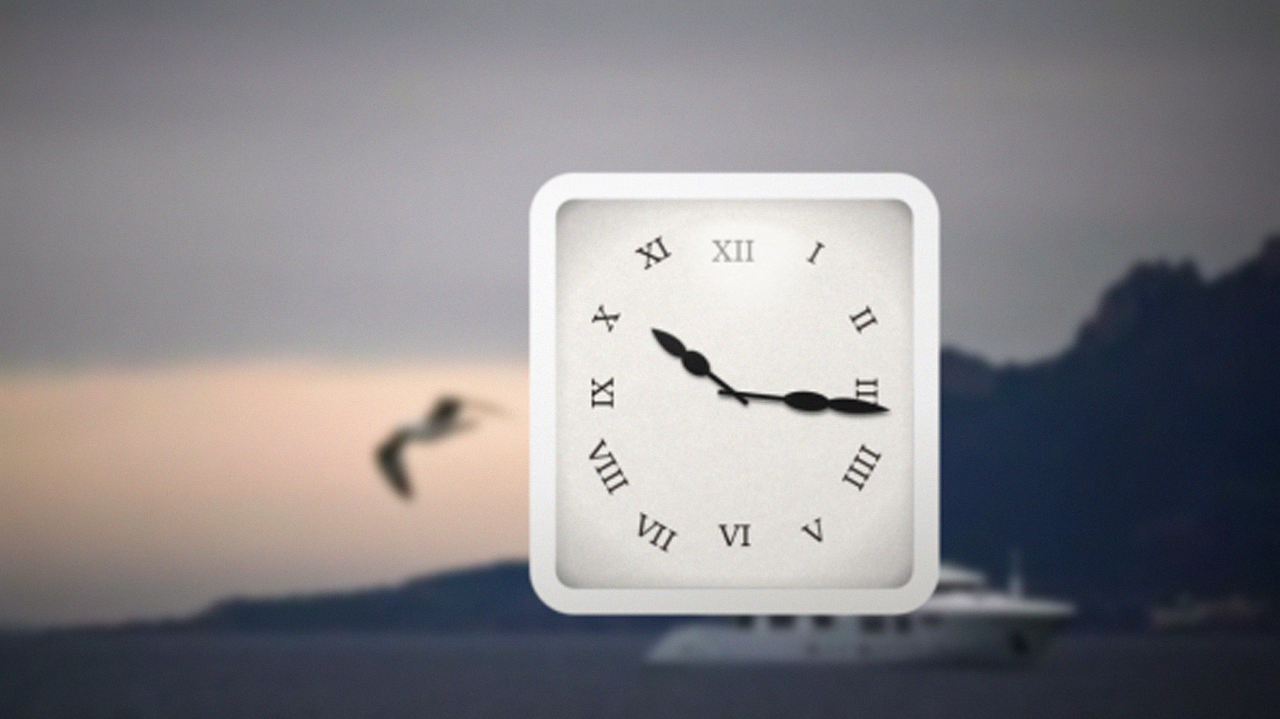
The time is h=10 m=16
